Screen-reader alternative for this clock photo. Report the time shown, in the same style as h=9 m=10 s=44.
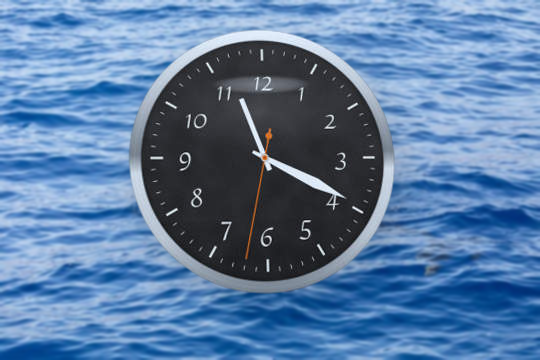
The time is h=11 m=19 s=32
